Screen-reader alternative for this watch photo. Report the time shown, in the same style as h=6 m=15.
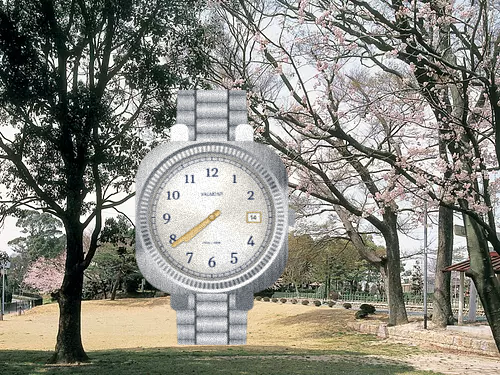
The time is h=7 m=39
